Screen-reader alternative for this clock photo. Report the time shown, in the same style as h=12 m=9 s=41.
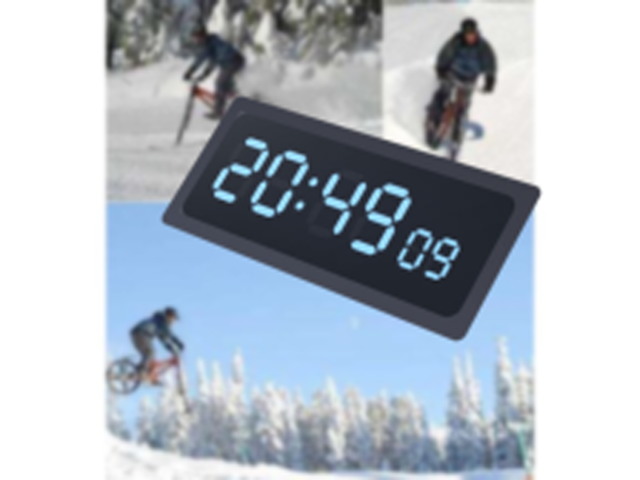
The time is h=20 m=49 s=9
